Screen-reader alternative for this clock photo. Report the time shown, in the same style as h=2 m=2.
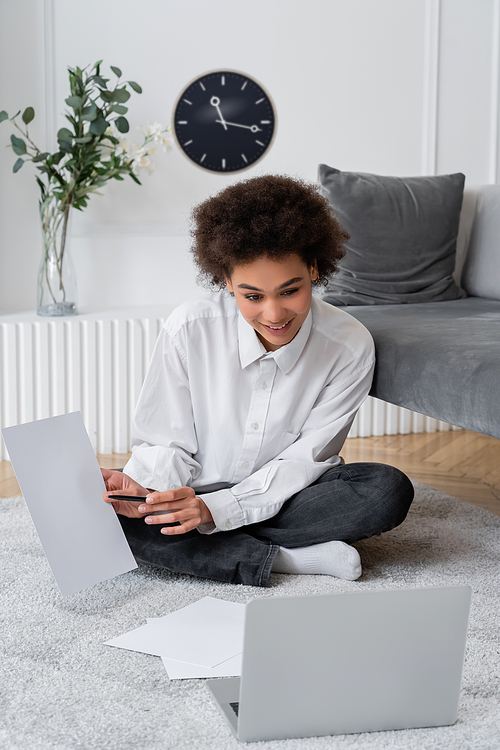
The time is h=11 m=17
